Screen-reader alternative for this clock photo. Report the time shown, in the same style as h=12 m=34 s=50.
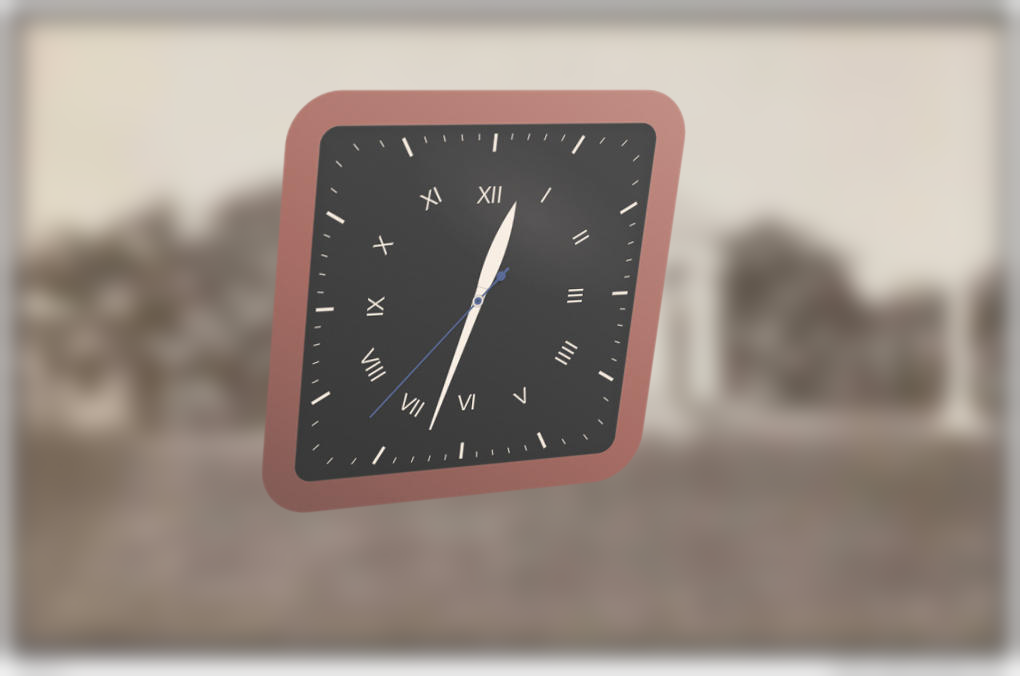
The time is h=12 m=32 s=37
